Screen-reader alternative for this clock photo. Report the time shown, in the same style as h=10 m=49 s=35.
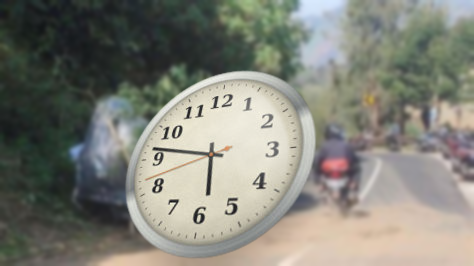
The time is h=5 m=46 s=42
